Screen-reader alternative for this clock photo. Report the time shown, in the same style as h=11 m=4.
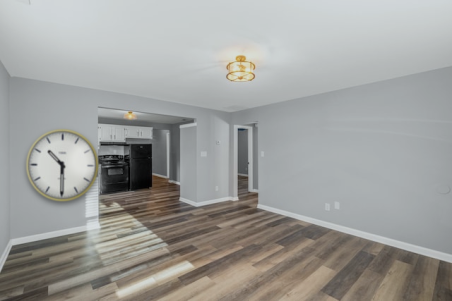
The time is h=10 m=30
